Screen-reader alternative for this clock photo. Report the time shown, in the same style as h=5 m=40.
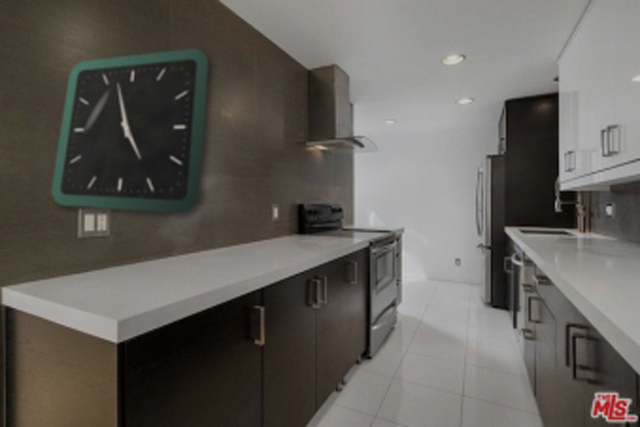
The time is h=4 m=57
